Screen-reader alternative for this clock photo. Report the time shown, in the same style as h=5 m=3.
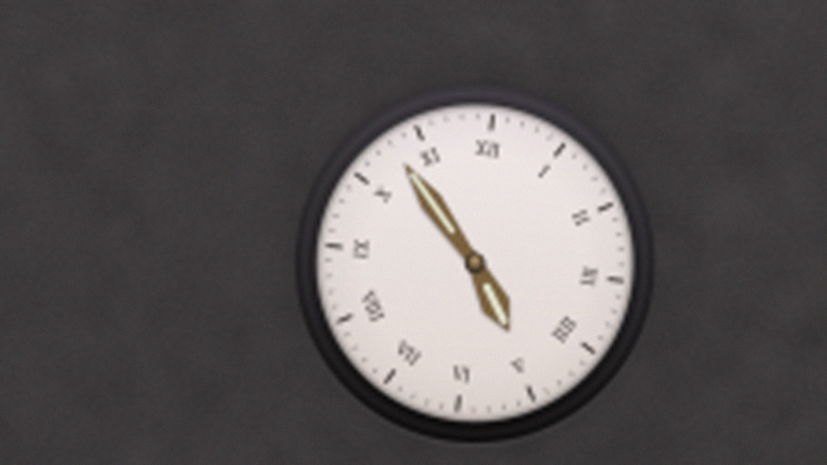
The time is h=4 m=53
